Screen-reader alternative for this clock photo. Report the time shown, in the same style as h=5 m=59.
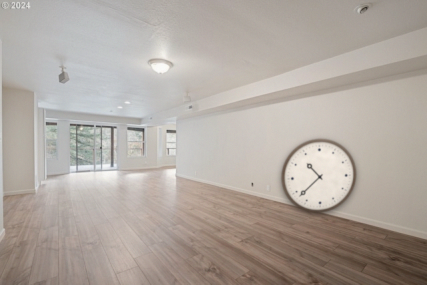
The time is h=10 m=38
